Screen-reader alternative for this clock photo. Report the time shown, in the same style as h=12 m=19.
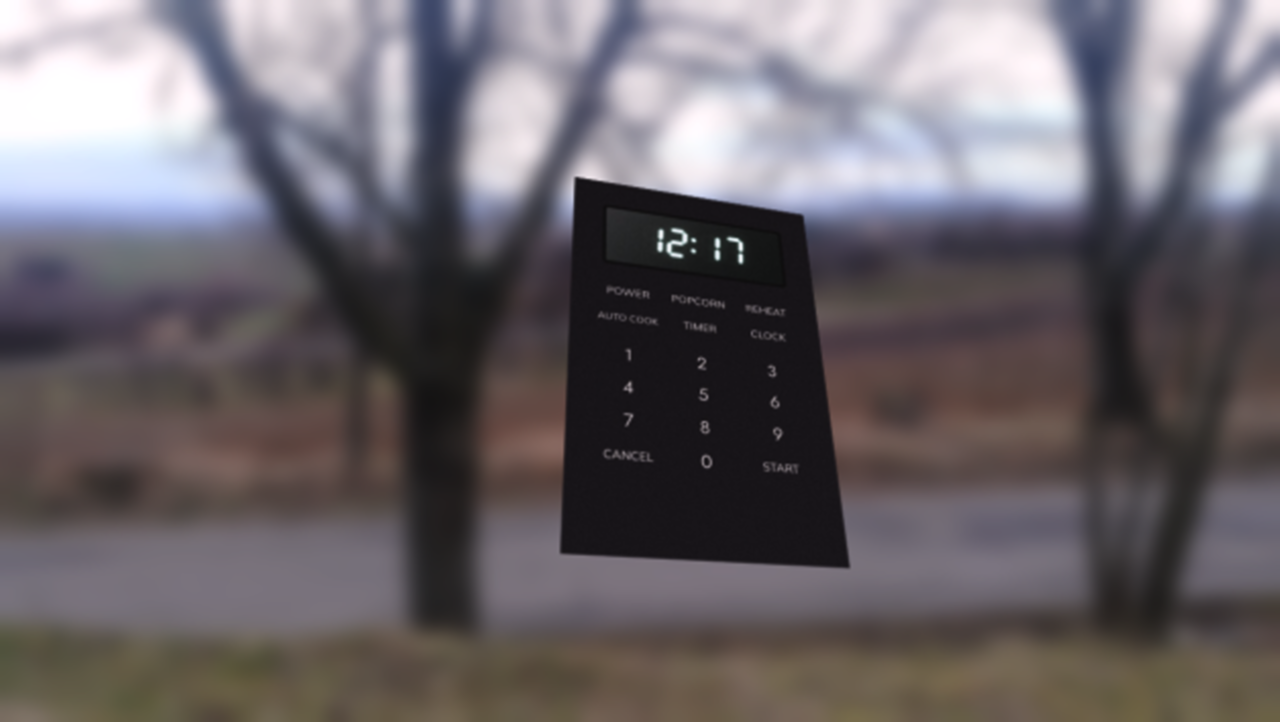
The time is h=12 m=17
